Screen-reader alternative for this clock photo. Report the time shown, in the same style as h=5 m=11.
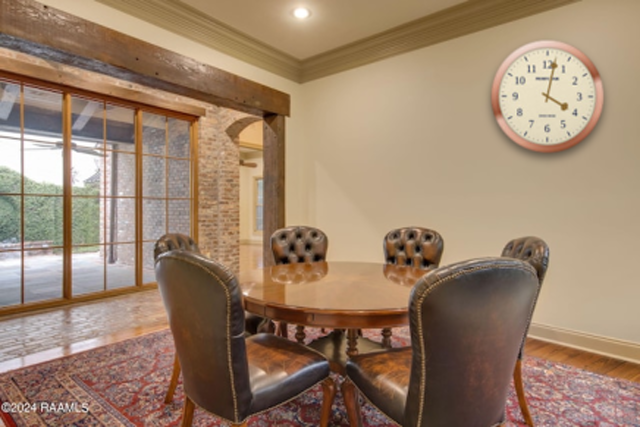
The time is h=4 m=2
